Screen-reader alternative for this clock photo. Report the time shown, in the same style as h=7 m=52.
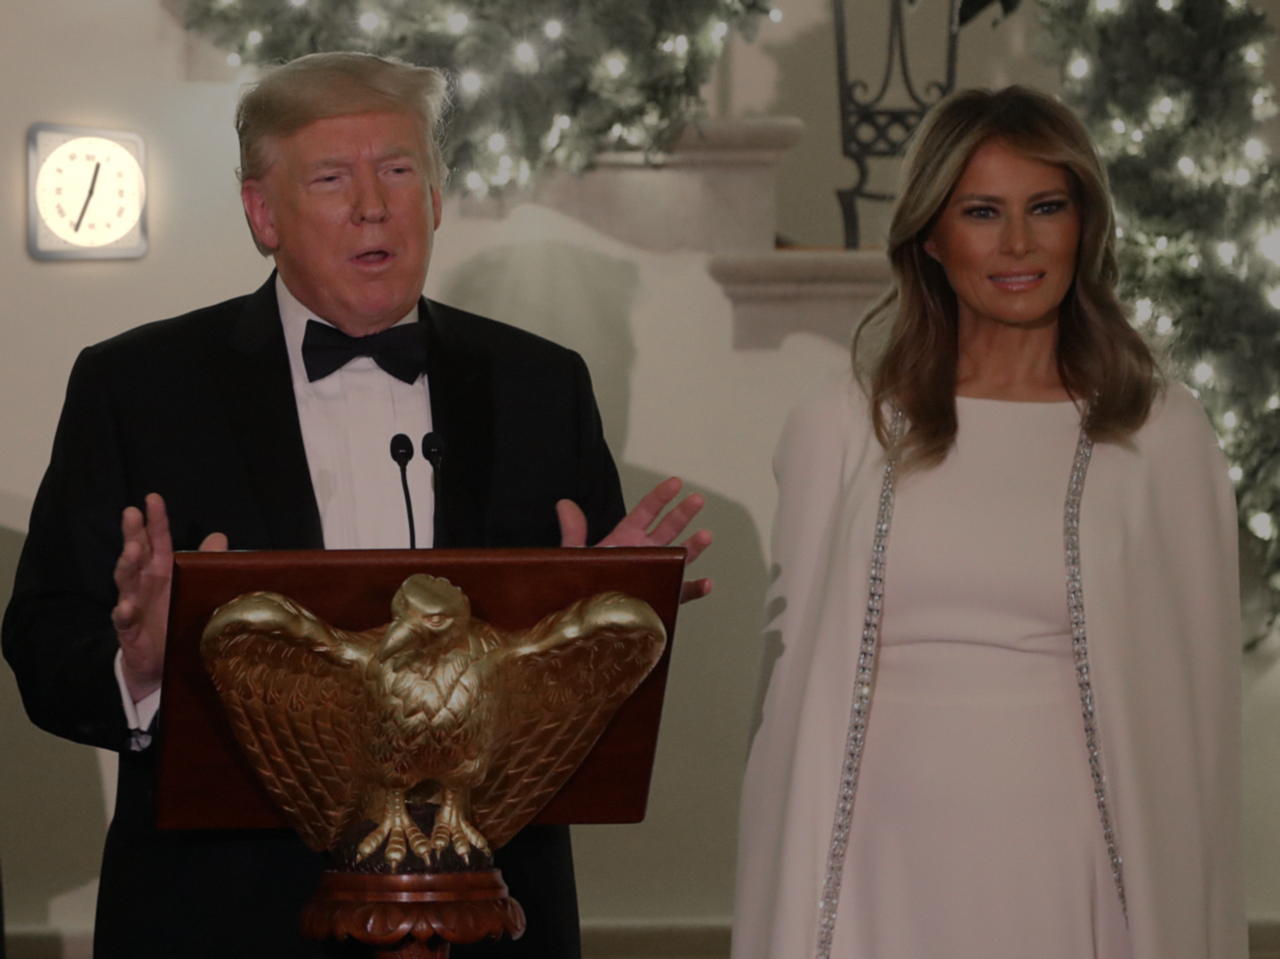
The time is h=12 m=34
